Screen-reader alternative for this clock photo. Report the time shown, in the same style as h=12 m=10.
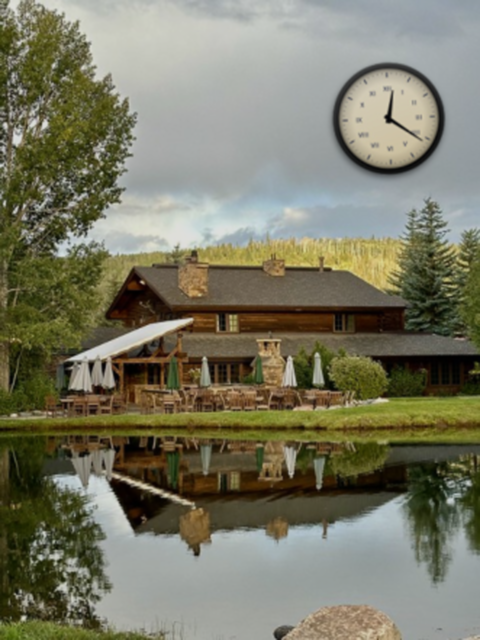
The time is h=12 m=21
